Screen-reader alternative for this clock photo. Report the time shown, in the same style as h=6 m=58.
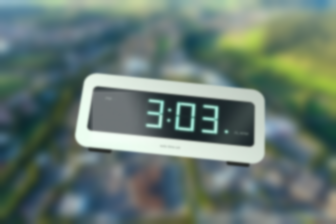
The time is h=3 m=3
